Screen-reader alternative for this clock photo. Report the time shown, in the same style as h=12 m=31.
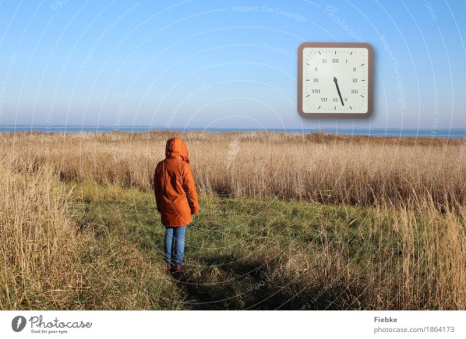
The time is h=5 m=27
